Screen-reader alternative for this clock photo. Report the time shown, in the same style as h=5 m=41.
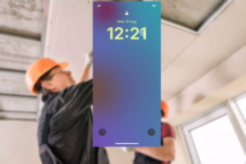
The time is h=12 m=21
